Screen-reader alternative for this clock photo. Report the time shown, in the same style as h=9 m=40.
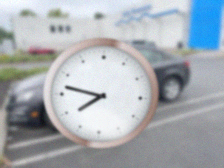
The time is h=7 m=47
